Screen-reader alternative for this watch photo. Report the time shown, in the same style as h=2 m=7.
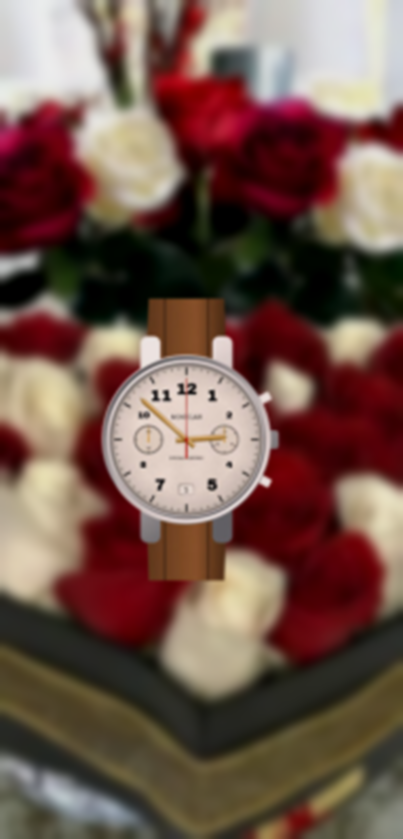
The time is h=2 m=52
